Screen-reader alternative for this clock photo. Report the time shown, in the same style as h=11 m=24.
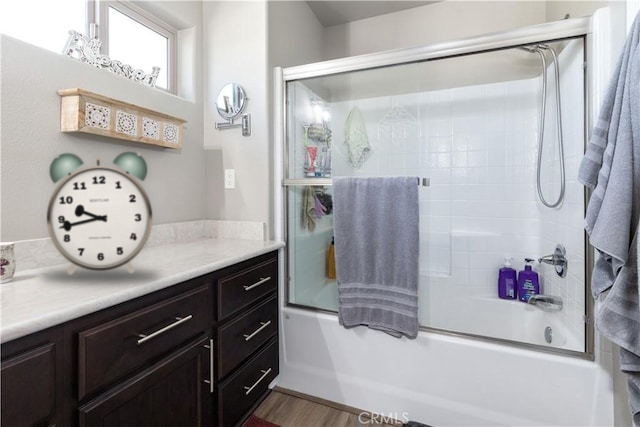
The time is h=9 m=43
